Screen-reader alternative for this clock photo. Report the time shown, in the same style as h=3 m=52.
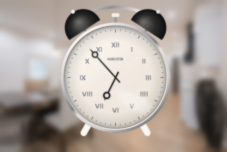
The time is h=6 m=53
